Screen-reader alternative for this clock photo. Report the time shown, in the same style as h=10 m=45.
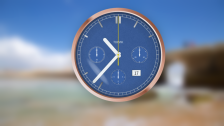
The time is h=10 m=37
